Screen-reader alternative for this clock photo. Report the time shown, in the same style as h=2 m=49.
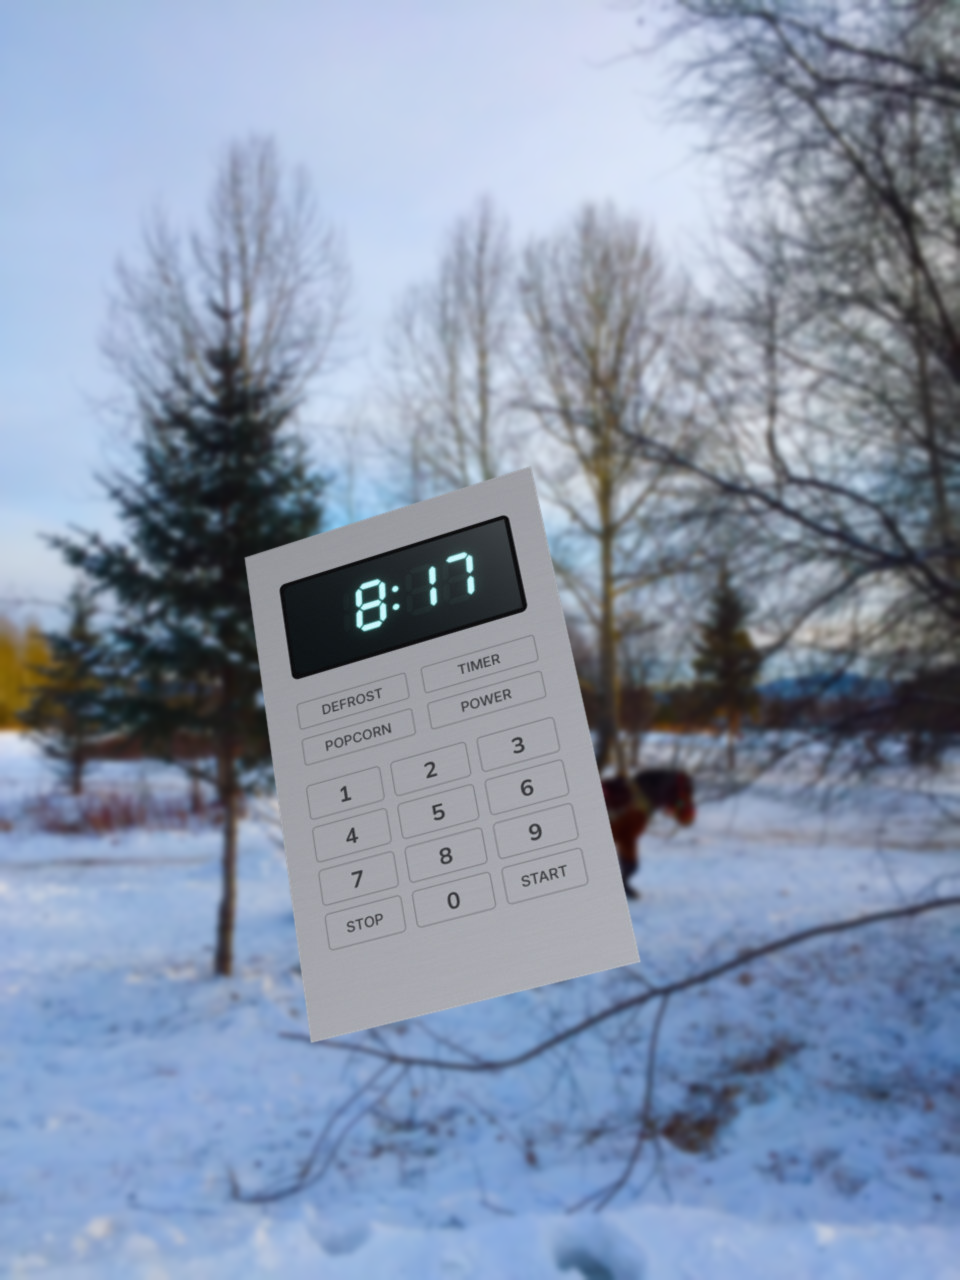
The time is h=8 m=17
